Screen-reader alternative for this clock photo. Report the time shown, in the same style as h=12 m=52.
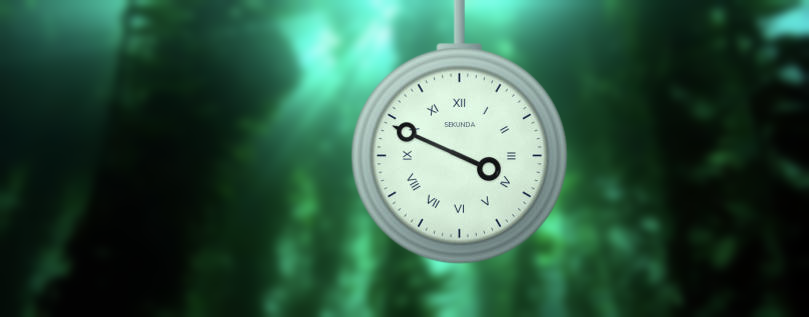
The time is h=3 m=49
